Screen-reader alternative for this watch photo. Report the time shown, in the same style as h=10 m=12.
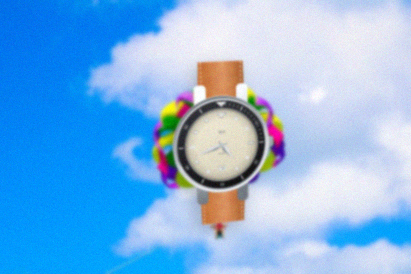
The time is h=4 m=42
